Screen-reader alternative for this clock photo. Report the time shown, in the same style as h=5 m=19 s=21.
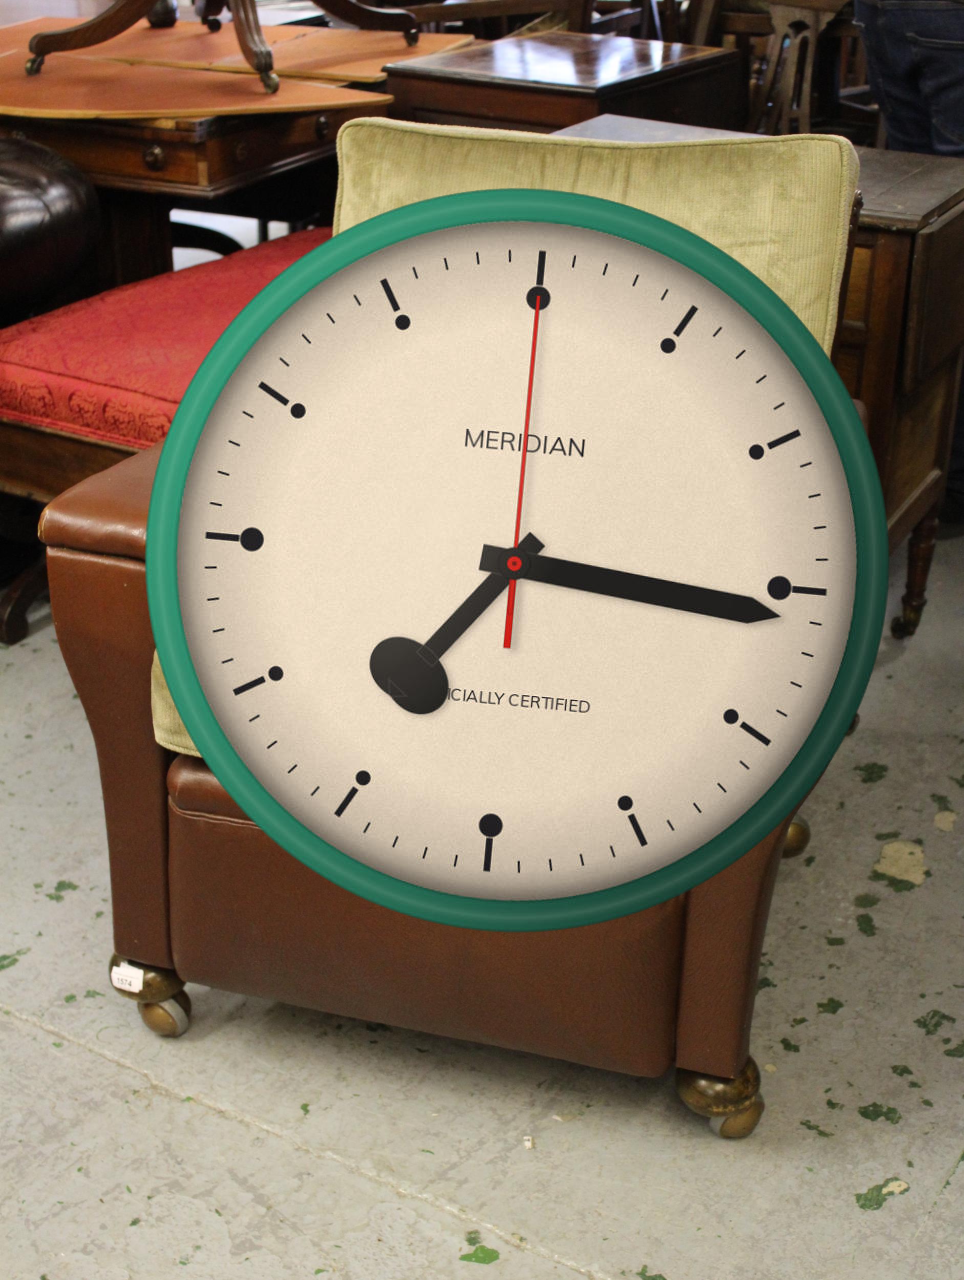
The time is h=7 m=16 s=0
